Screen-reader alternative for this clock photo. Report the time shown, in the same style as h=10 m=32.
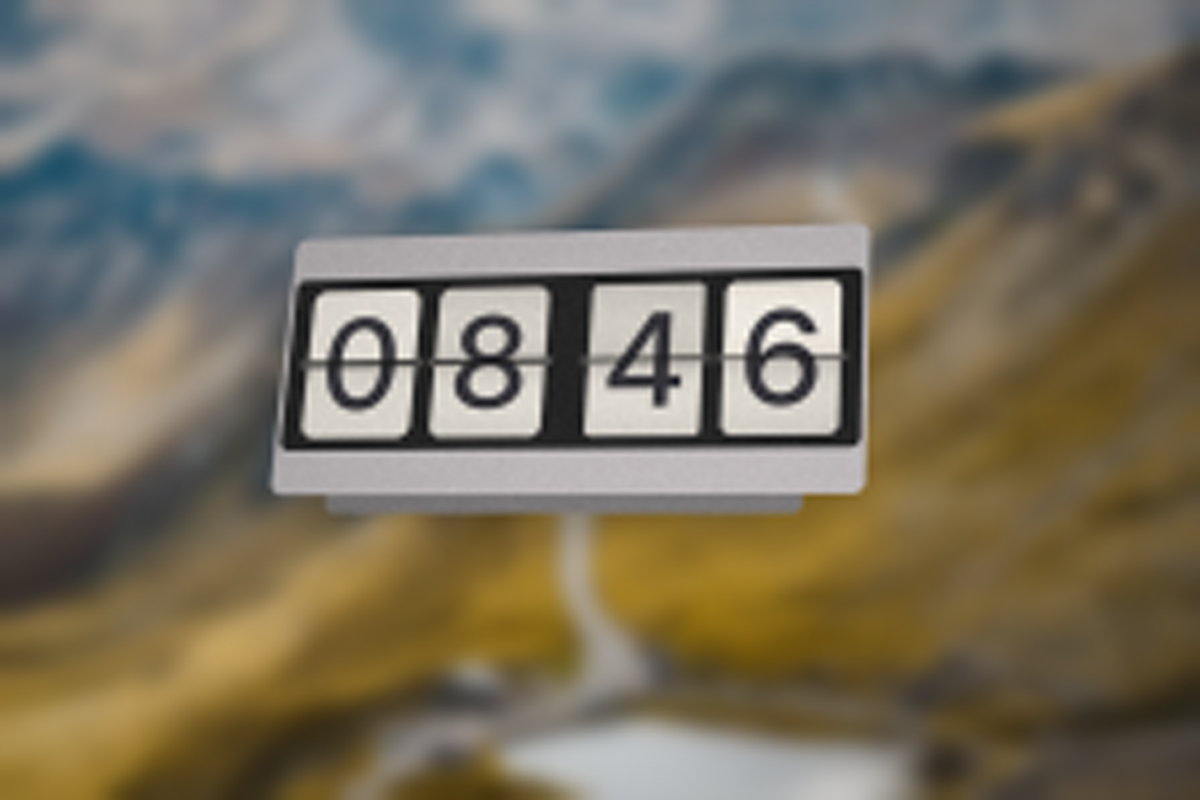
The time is h=8 m=46
